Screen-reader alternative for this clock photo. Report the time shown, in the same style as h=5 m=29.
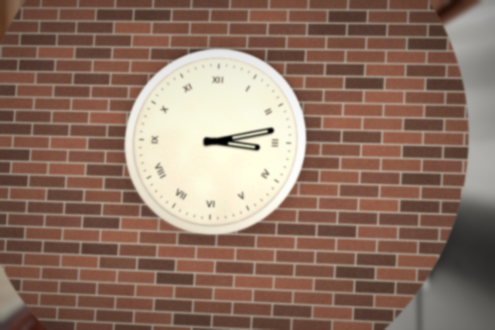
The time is h=3 m=13
